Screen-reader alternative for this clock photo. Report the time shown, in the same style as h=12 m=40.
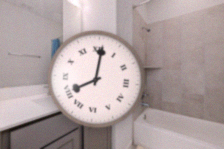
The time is h=8 m=1
